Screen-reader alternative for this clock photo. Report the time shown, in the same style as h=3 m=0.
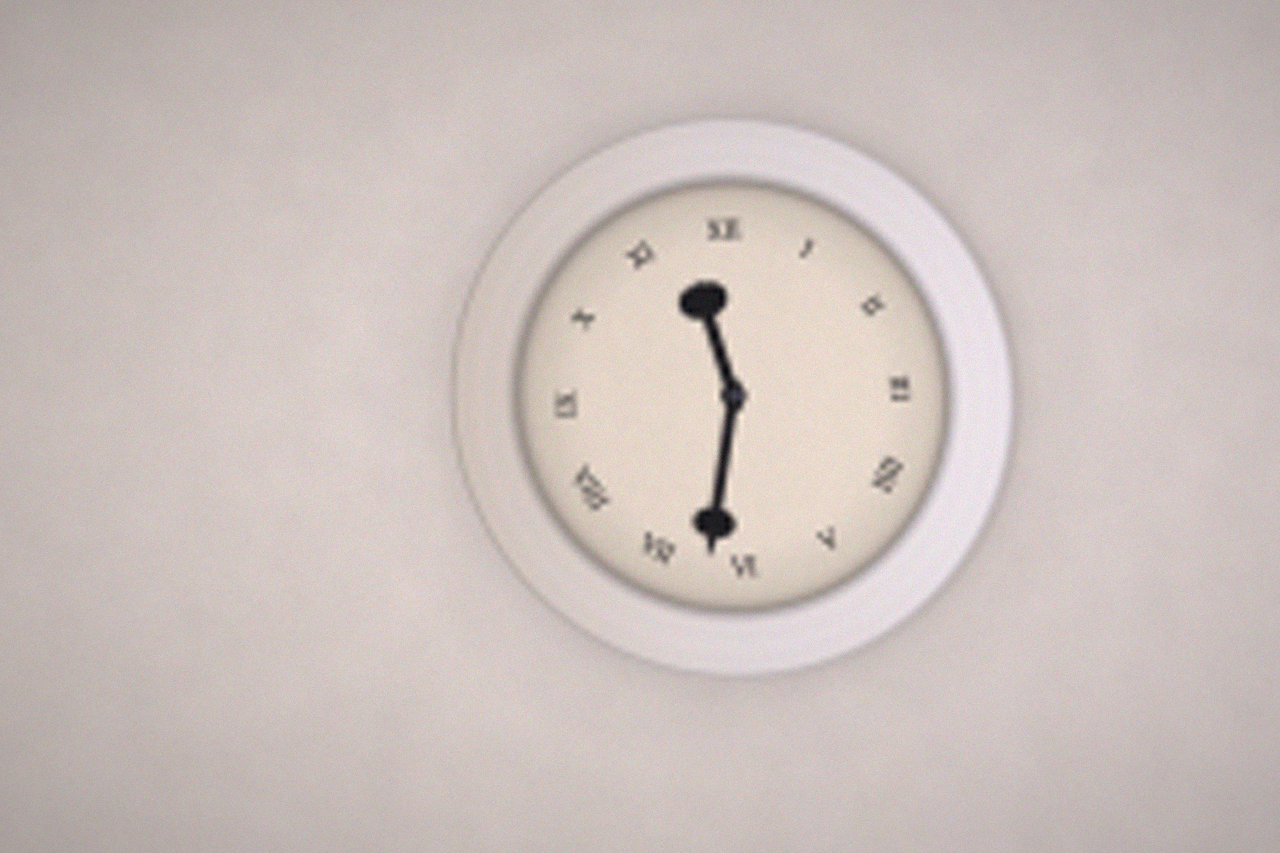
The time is h=11 m=32
